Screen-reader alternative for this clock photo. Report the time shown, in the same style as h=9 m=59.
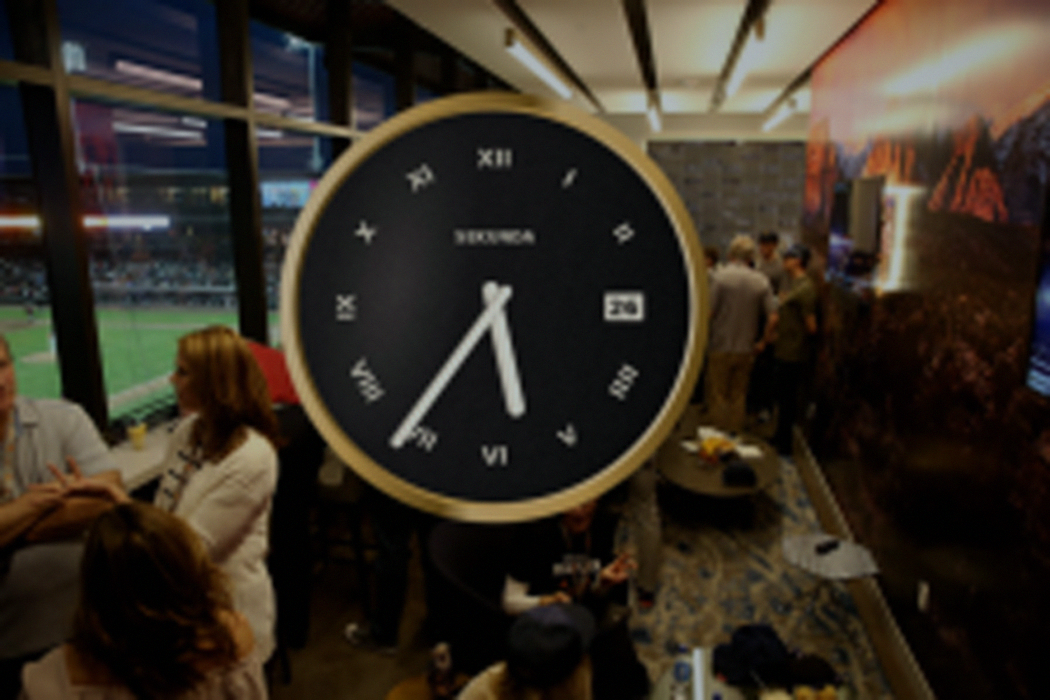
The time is h=5 m=36
